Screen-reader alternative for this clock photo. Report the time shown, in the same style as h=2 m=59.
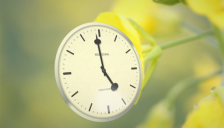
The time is h=4 m=59
